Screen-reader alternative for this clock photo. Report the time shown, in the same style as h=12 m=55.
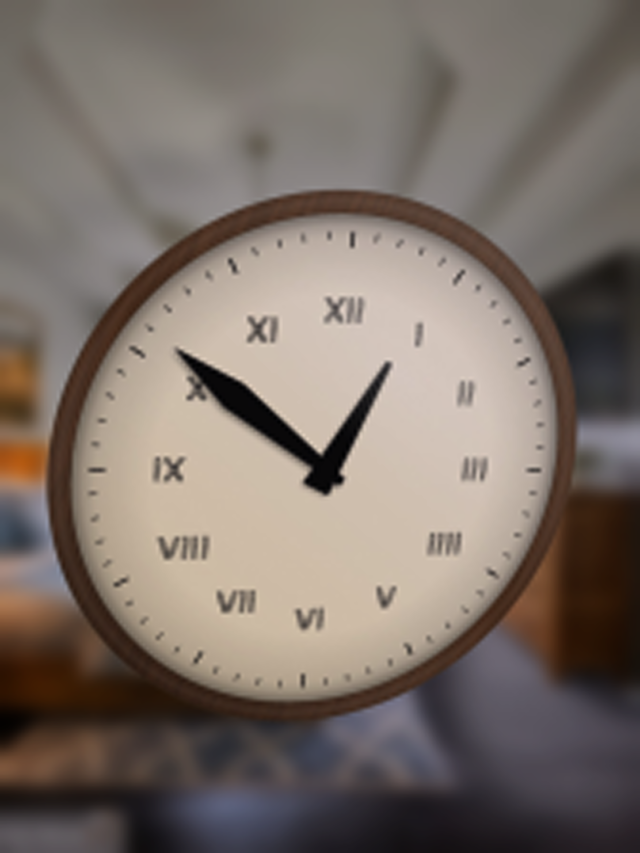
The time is h=12 m=51
